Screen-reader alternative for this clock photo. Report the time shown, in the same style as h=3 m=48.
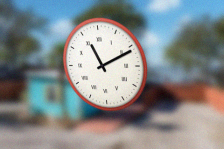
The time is h=11 m=11
